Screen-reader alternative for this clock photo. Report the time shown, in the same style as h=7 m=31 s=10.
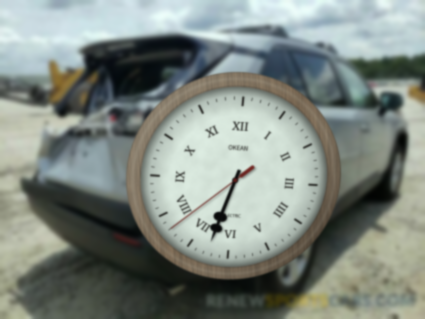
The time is h=6 m=32 s=38
